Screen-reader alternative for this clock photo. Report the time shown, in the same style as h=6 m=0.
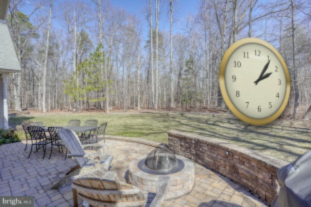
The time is h=2 m=6
